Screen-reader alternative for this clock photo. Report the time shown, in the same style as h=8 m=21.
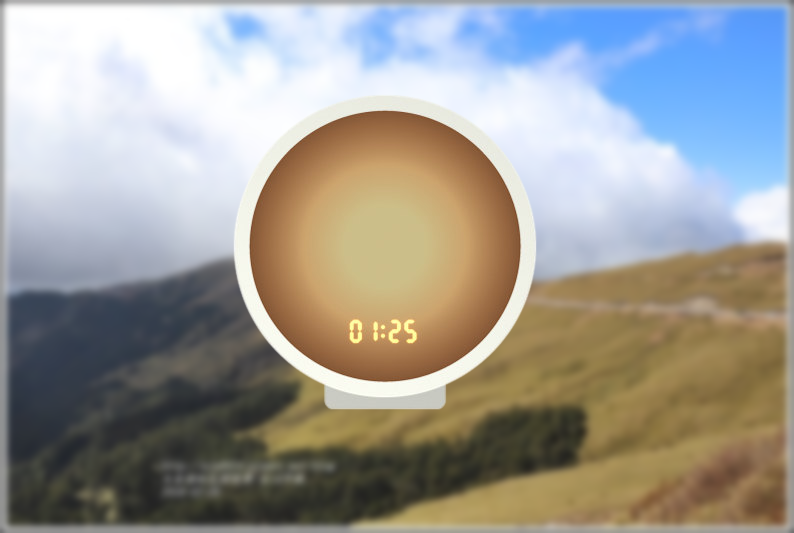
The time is h=1 m=25
